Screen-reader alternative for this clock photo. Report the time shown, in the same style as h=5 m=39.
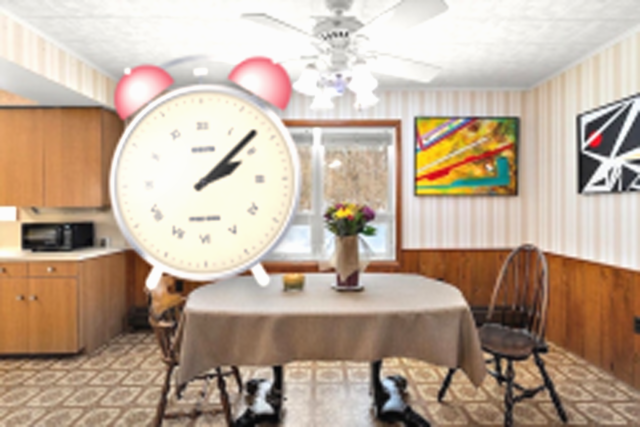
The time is h=2 m=8
